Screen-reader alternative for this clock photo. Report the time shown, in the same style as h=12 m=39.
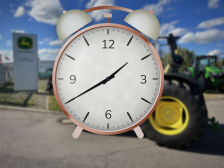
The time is h=1 m=40
